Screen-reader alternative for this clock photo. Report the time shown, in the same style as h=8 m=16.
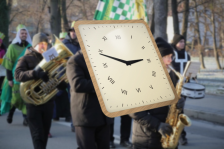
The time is h=2 m=49
